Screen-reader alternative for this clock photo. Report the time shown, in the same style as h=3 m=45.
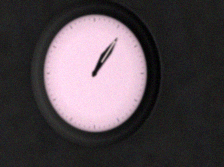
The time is h=1 m=6
